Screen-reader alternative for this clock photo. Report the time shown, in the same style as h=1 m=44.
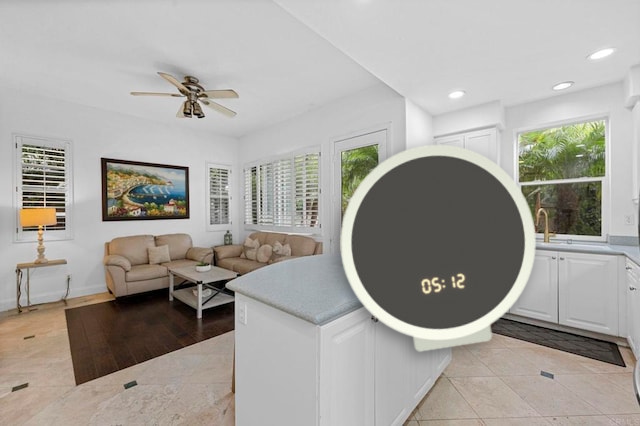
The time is h=5 m=12
